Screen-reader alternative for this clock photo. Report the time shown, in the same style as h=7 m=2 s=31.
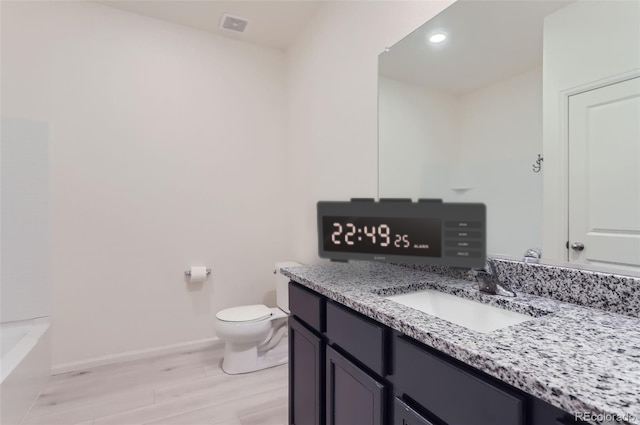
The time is h=22 m=49 s=25
